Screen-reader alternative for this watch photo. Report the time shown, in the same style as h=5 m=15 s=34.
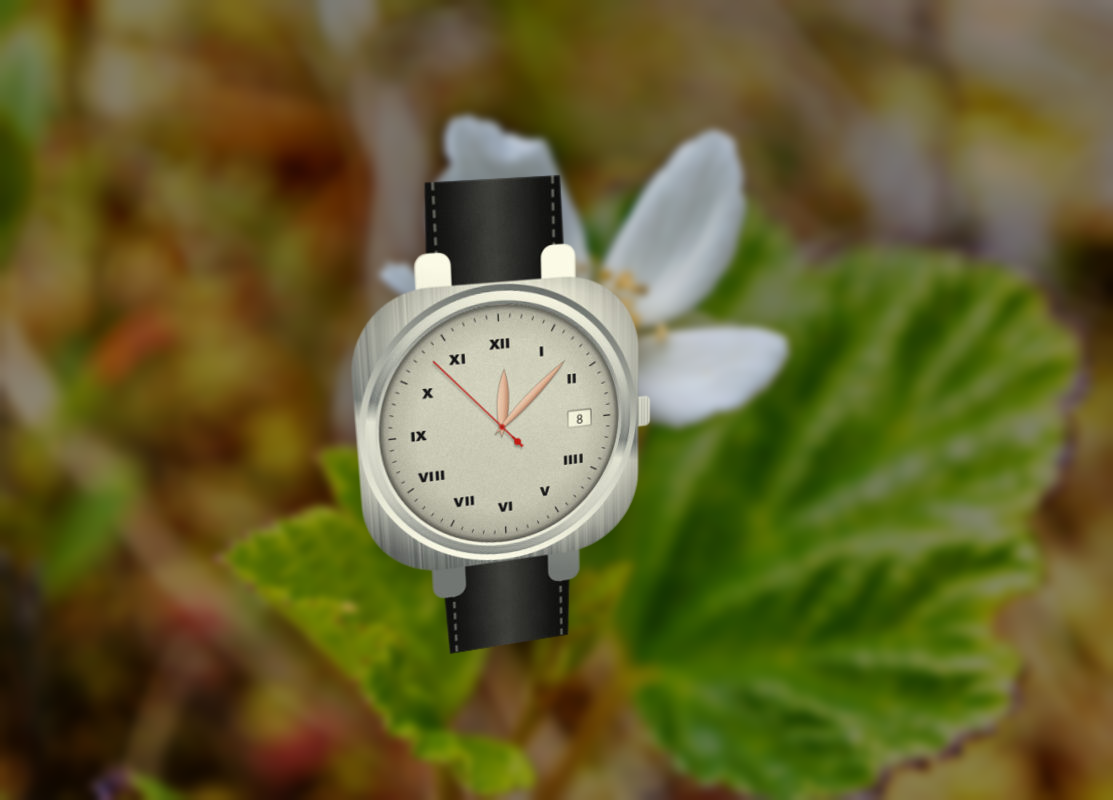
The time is h=12 m=7 s=53
